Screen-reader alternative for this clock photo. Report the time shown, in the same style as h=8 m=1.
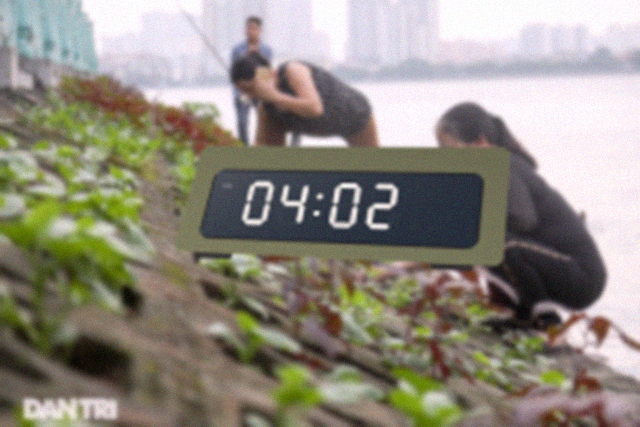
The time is h=4 m=2
